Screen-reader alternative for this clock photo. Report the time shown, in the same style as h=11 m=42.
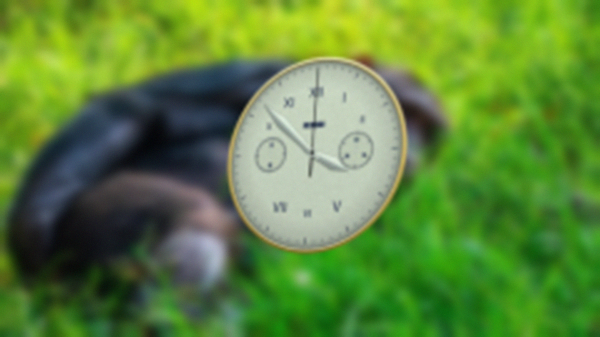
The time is h=3 m=52
